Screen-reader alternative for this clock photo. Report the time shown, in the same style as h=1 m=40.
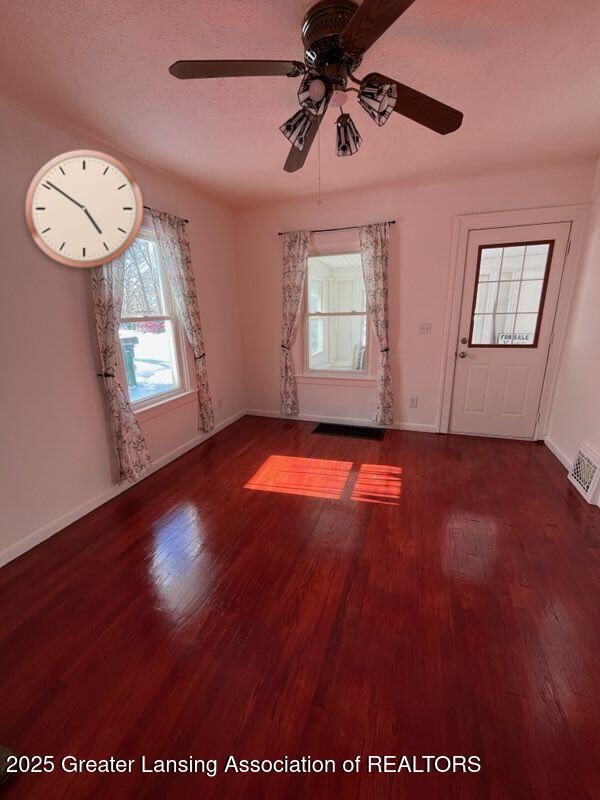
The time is h=4 m=51
